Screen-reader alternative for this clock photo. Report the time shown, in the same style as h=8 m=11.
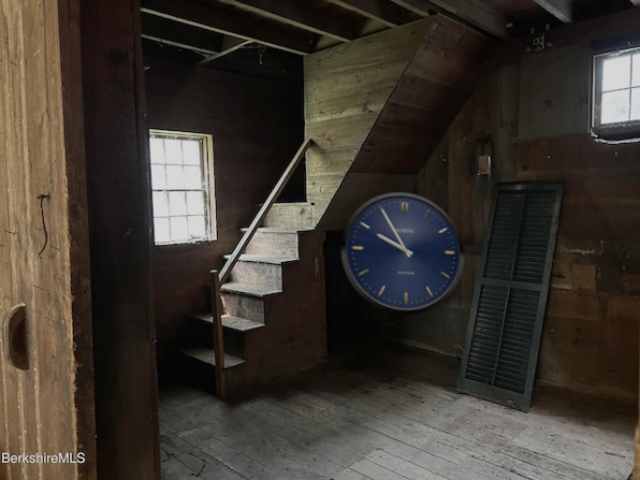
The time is h=9 m=55
